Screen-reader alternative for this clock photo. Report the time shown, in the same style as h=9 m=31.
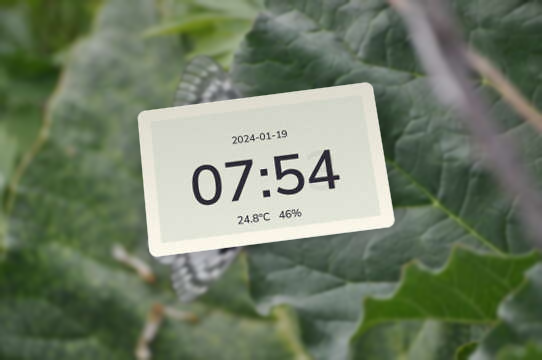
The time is h=7 m=54
